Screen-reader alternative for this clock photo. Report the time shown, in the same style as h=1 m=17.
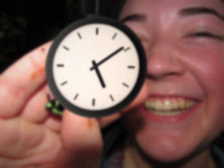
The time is h=5 m=9
